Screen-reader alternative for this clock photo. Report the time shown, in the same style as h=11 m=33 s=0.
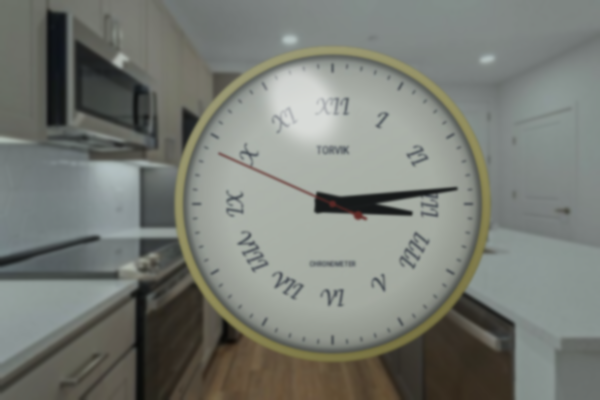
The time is h=3 m=13 s=49
